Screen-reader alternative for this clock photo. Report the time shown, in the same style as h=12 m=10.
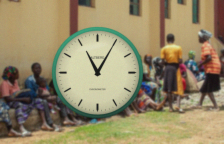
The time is h=11 m=5
